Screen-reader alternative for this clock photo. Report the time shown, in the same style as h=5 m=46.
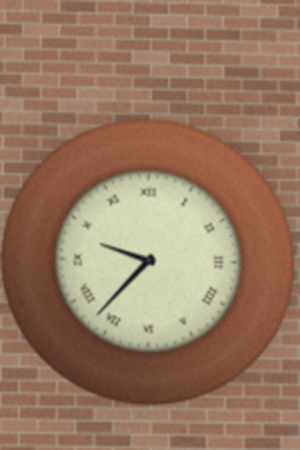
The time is h=9 m=37
